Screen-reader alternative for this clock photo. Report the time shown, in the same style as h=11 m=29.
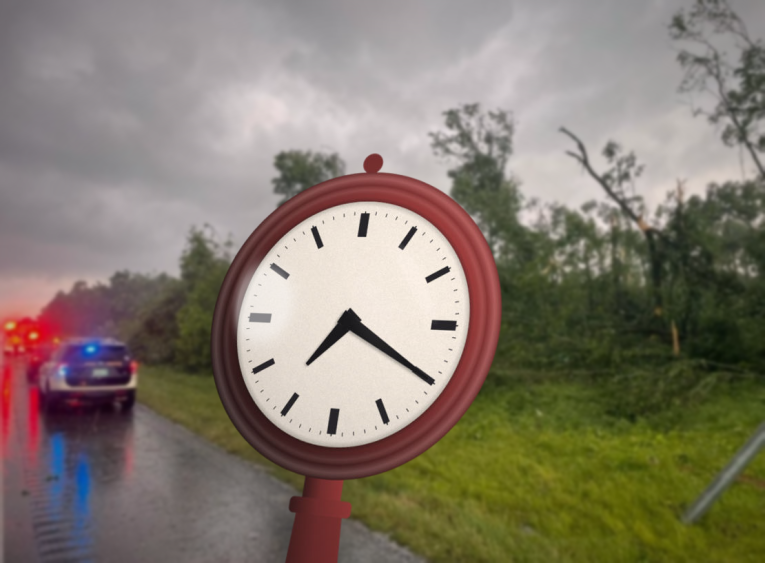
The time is h=7 m=20
